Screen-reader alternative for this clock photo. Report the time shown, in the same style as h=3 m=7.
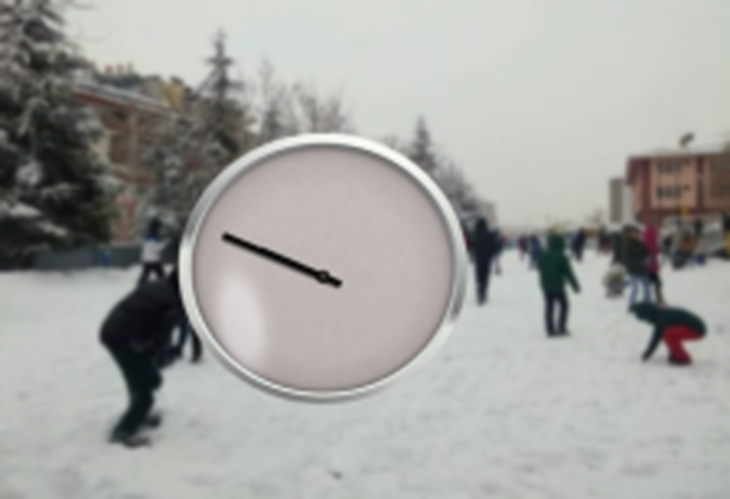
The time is h=9 m=49
